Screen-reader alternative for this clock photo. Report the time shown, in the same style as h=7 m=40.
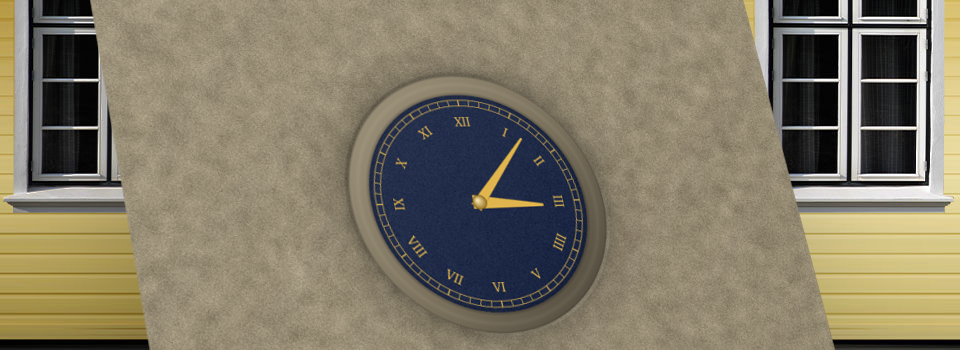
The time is h=3 m=7
